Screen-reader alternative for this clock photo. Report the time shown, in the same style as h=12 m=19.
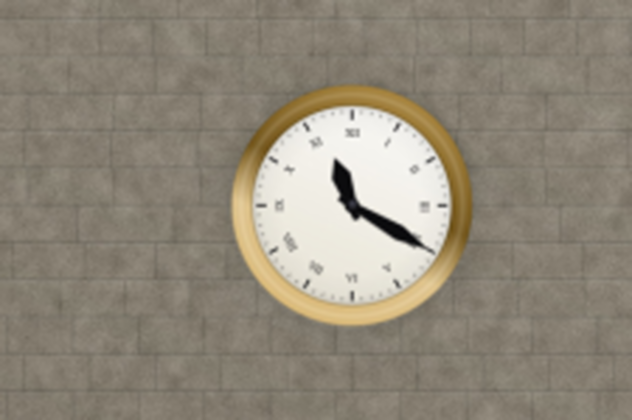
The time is h=11 m=20
